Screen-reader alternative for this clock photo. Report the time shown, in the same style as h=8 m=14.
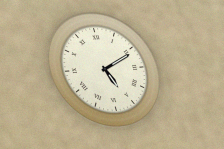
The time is h=5 m=11
